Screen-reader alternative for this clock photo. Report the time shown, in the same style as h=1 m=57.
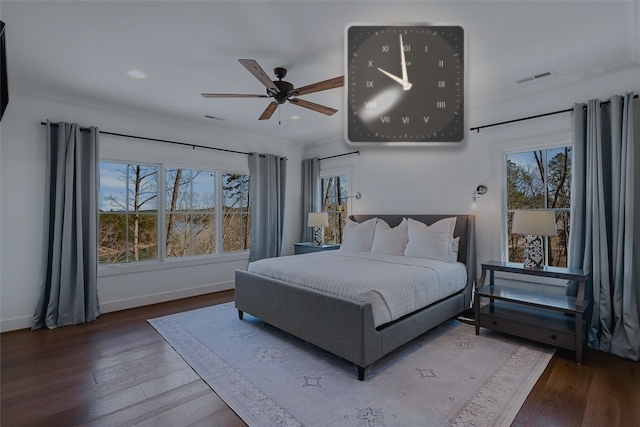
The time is h=9 m=59
